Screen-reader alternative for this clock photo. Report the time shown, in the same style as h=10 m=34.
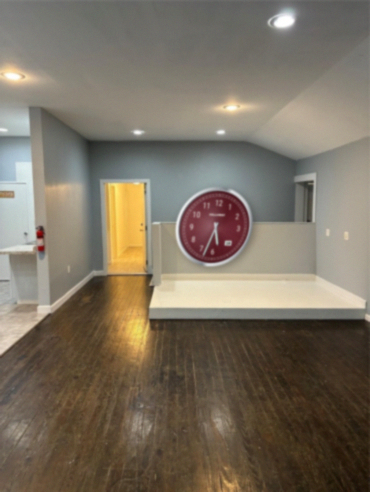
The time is h=5 m=33
